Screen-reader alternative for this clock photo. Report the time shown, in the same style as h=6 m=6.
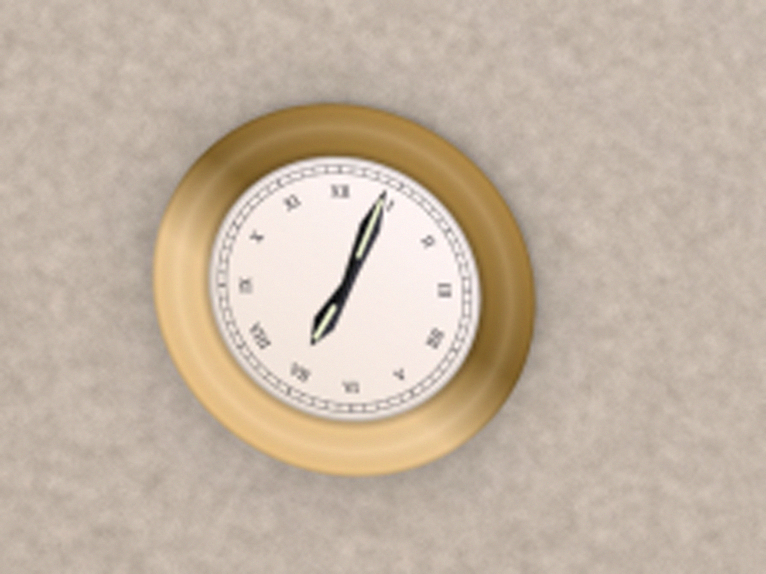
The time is h=7 m=4
